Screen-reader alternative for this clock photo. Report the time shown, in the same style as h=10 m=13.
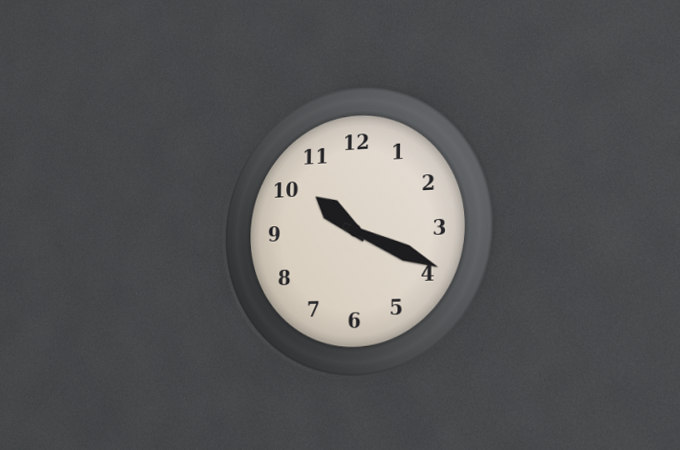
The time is h=10 m=19
